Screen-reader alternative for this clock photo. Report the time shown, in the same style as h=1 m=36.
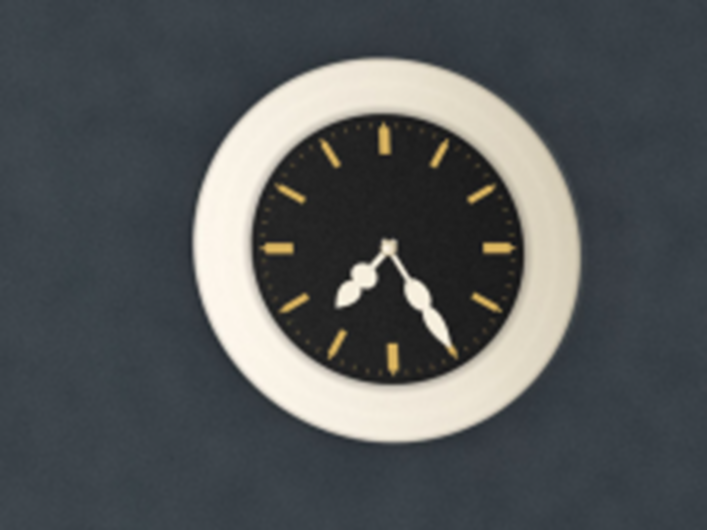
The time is h=7 m=25
